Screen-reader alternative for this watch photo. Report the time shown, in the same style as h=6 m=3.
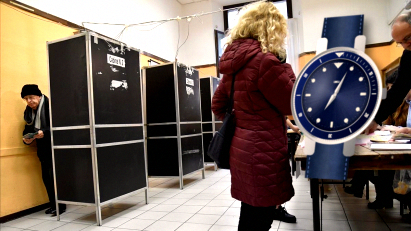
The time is h=7 m=4
